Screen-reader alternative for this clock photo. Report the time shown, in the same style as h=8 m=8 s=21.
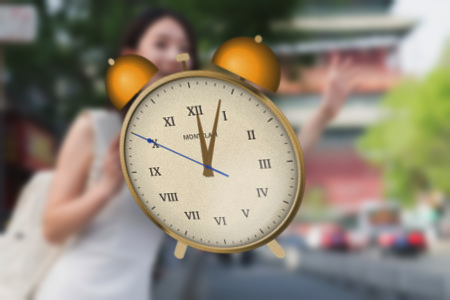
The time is h=12 m=3 s=50
